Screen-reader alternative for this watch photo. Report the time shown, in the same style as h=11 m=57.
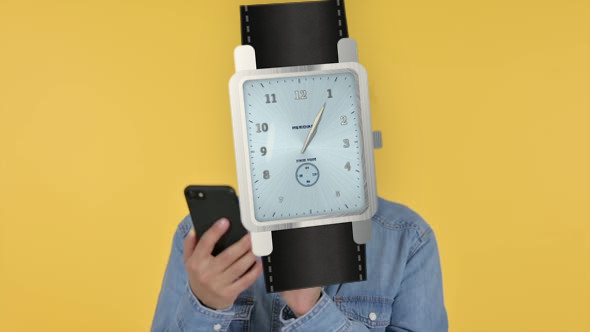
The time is h=1 m=5
